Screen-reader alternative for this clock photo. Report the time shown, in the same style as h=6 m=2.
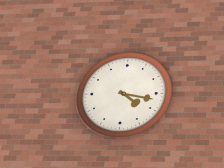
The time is h=4 m=17
